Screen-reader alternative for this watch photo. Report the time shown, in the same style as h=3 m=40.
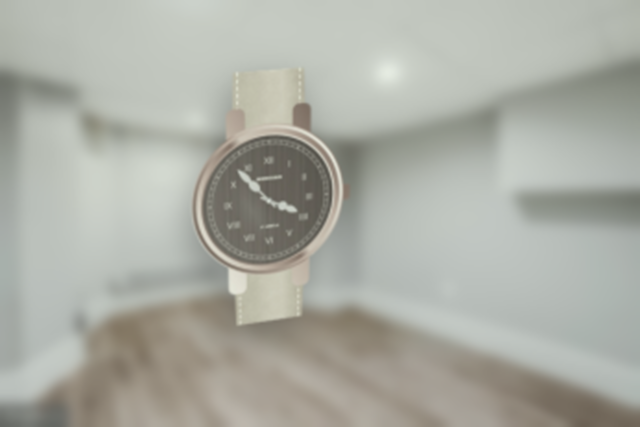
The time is h=3 m=53
